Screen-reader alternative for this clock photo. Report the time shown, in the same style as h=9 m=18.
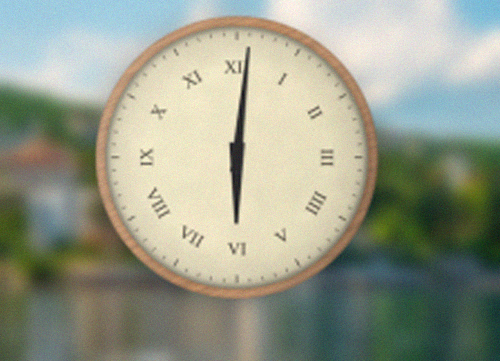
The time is h=6 m=1
